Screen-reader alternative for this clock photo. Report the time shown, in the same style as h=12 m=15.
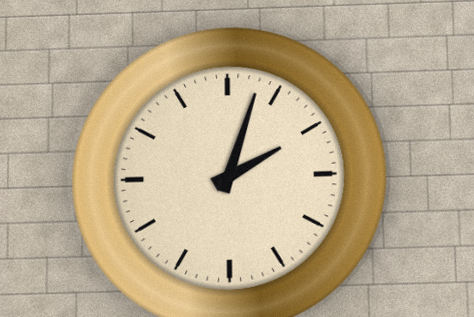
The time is h=2 m=3
